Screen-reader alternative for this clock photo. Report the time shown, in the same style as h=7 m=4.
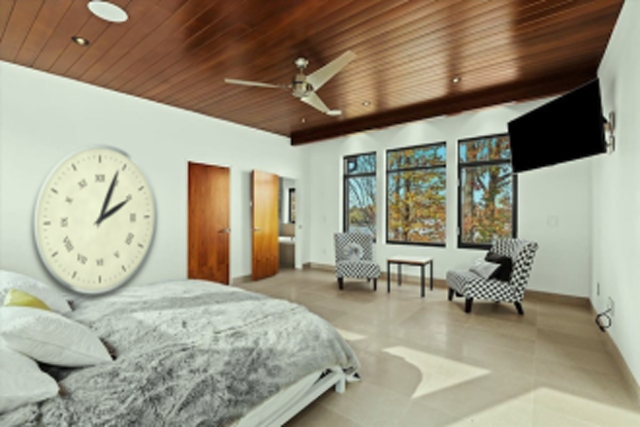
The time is h=2 m=4
